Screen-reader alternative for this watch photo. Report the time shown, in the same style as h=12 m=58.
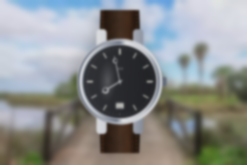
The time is h=7 m=58
